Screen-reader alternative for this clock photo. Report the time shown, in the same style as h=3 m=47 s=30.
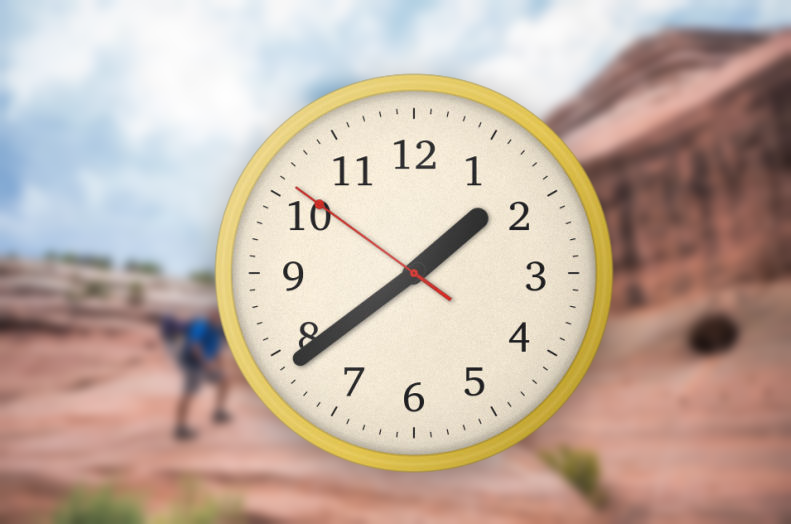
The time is h=1 m=38 s=51
